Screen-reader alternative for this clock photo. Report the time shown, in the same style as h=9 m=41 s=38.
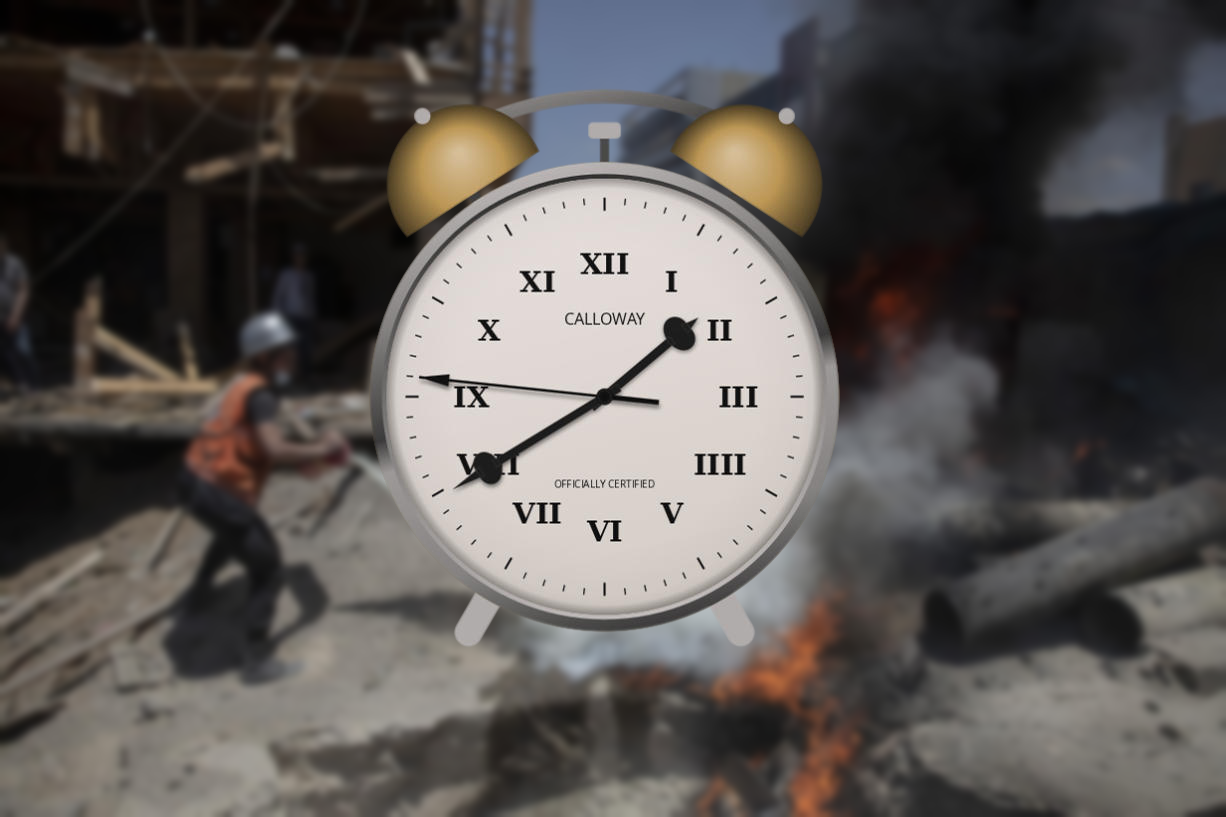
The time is h=1 m=39 s=46
